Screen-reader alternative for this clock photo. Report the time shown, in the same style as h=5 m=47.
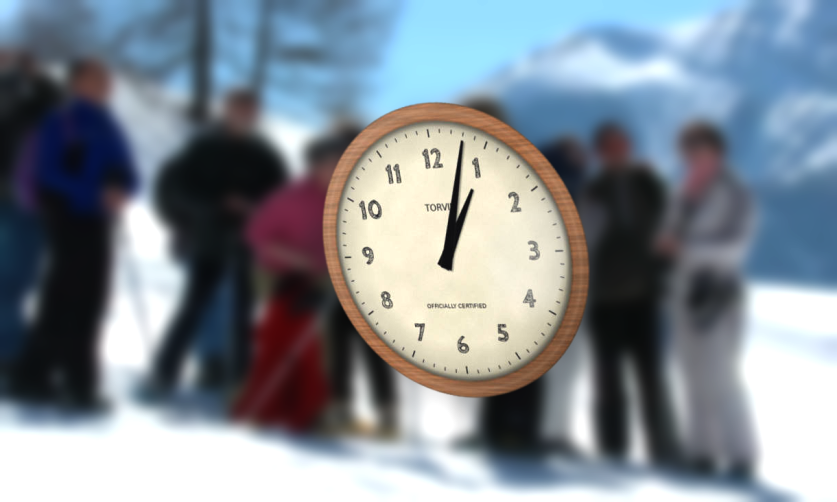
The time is h=1 m=3
